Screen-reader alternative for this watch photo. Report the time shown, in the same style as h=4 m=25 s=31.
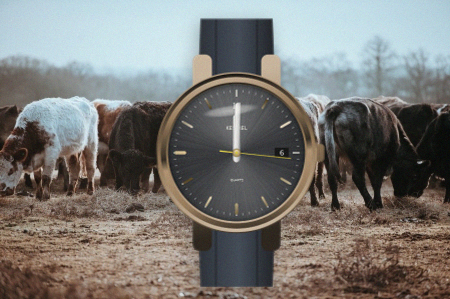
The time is h=12 m=0 s=16
